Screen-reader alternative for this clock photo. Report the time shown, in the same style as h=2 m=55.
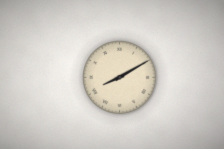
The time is h=8 m=10
